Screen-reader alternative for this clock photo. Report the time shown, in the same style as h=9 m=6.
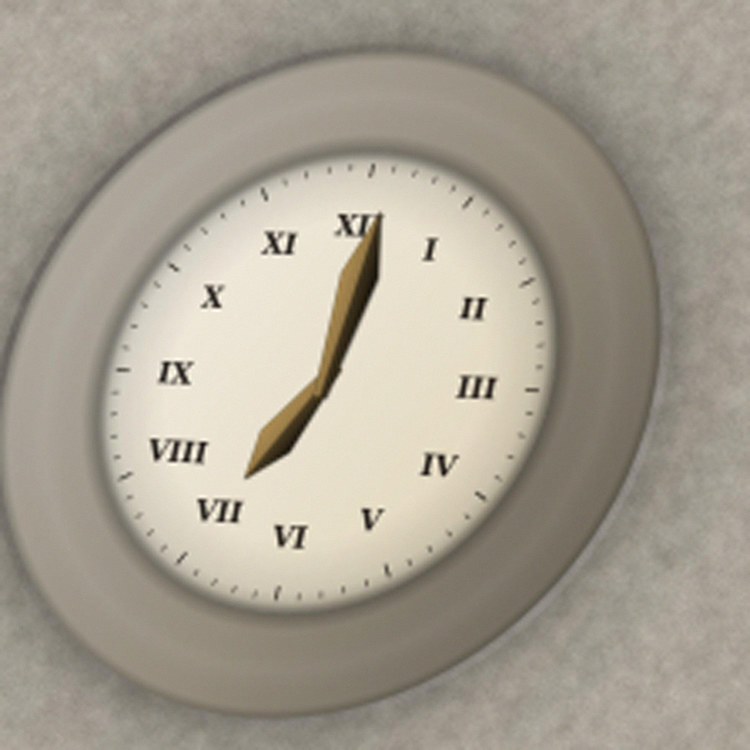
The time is h=7 m=1
